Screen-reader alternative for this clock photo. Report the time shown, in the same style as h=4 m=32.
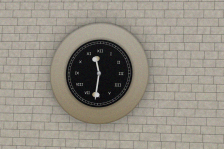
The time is h=11 m=31
